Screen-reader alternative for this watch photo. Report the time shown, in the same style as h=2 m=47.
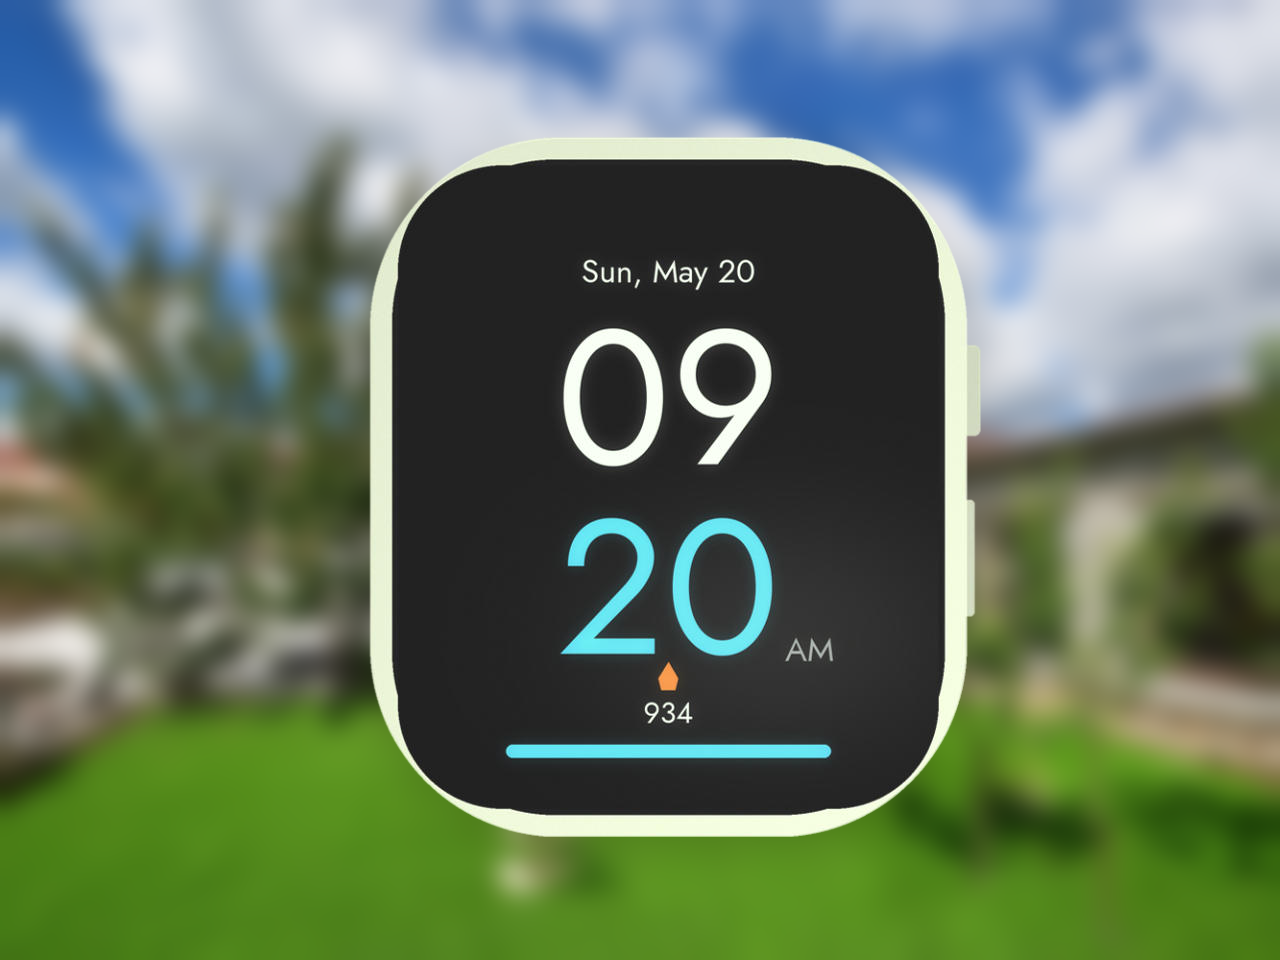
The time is h=9 m=20
